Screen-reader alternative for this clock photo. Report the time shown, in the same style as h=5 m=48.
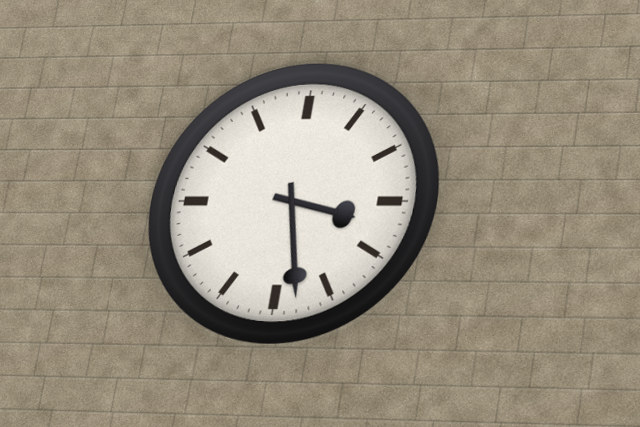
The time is h=3 m=28
